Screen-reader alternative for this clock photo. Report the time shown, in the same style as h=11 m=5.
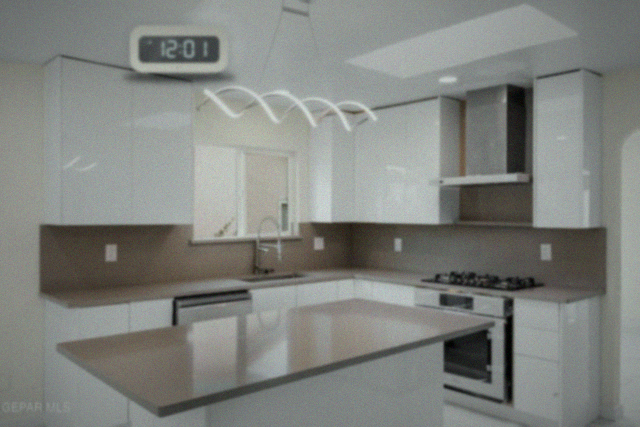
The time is h=12 m=1
